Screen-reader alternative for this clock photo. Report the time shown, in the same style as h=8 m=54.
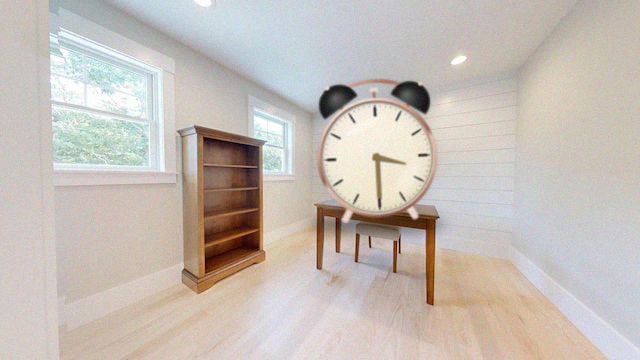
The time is h=3 m=30
